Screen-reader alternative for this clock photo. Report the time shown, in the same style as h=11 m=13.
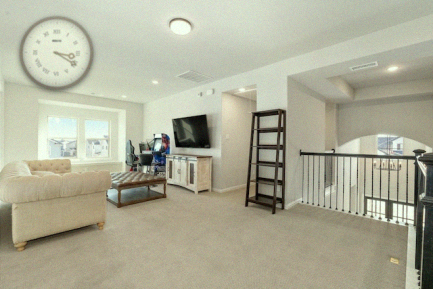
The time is h=3 m=20
